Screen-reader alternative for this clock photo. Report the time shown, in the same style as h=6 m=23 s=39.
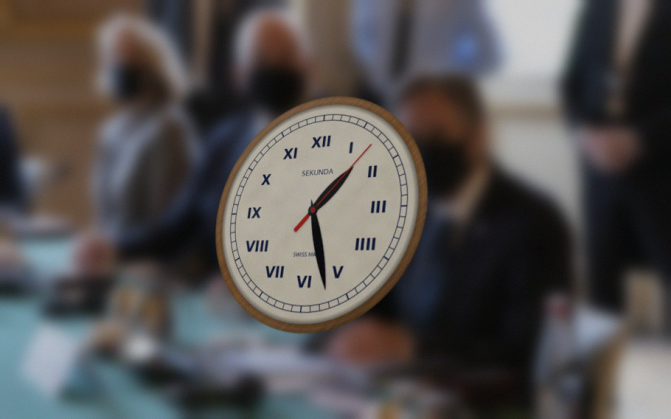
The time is h=1 m=27 s=7
